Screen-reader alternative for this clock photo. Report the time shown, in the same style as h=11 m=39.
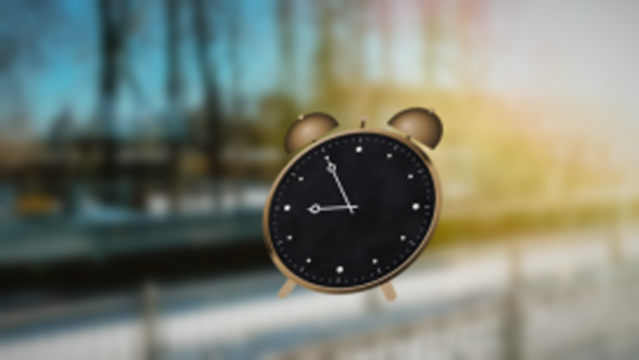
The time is h=8 m=55
